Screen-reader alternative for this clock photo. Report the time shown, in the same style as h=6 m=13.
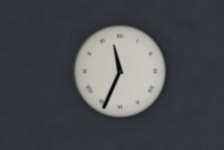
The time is h=11 m=34
